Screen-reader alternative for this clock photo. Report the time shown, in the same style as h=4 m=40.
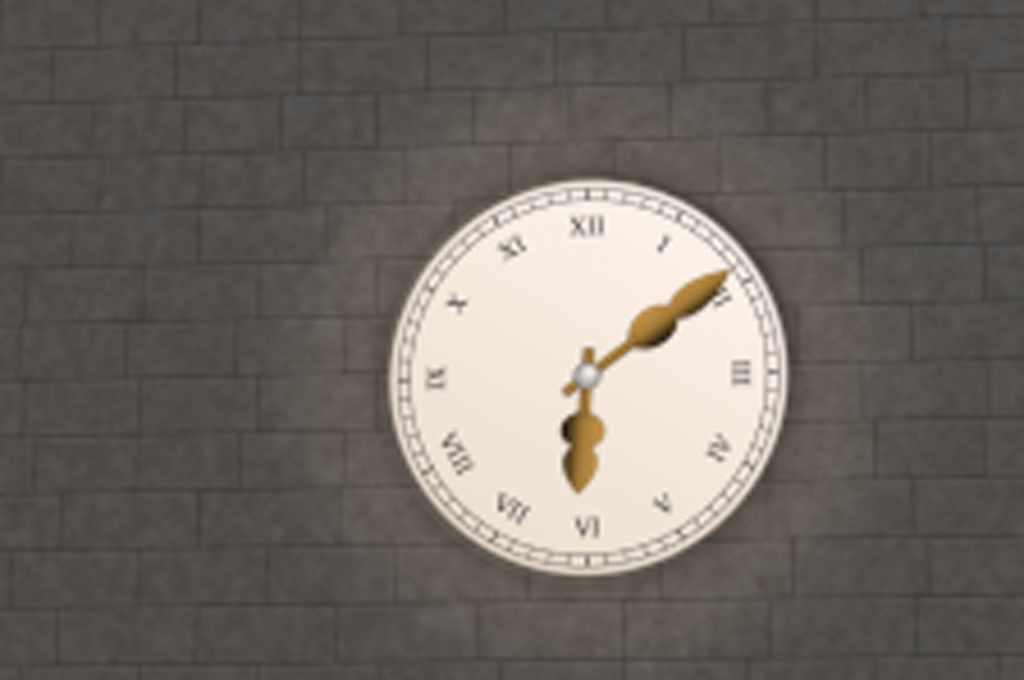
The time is h=6 m=9
